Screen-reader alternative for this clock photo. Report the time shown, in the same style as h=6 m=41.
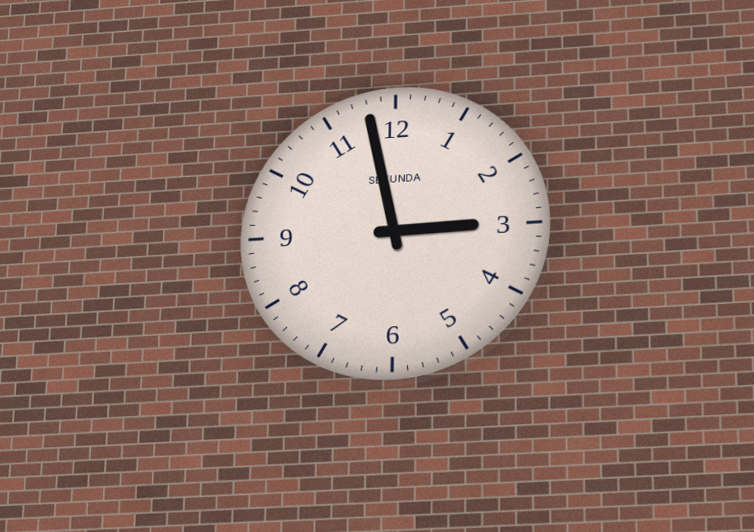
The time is h=2 m=58
